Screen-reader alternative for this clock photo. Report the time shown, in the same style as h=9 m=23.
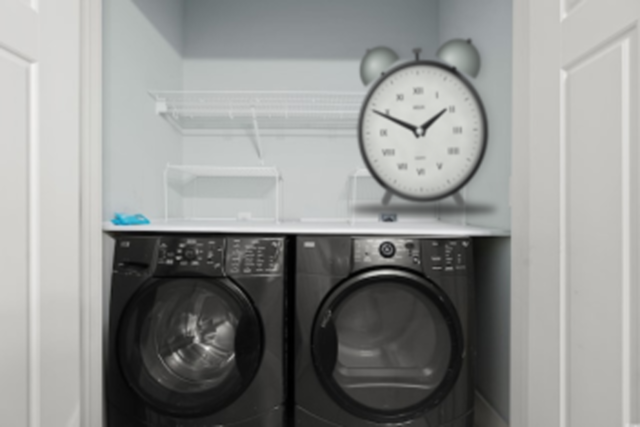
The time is h=1 m=49
